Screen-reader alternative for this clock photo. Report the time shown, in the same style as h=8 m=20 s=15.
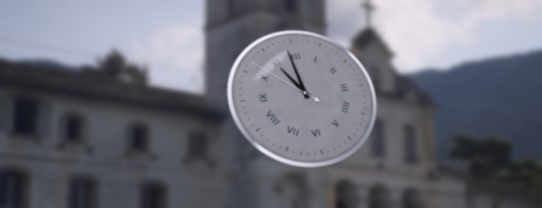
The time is h=10 m=58 s=52
